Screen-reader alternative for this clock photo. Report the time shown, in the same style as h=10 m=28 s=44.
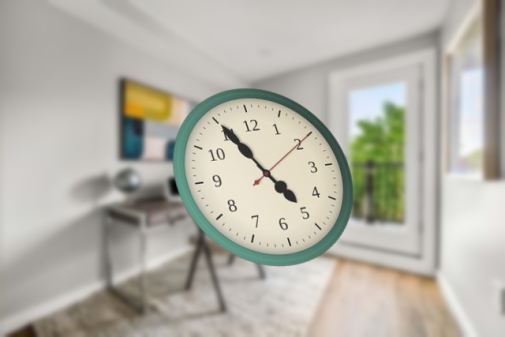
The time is h=4 m=55 s=10
